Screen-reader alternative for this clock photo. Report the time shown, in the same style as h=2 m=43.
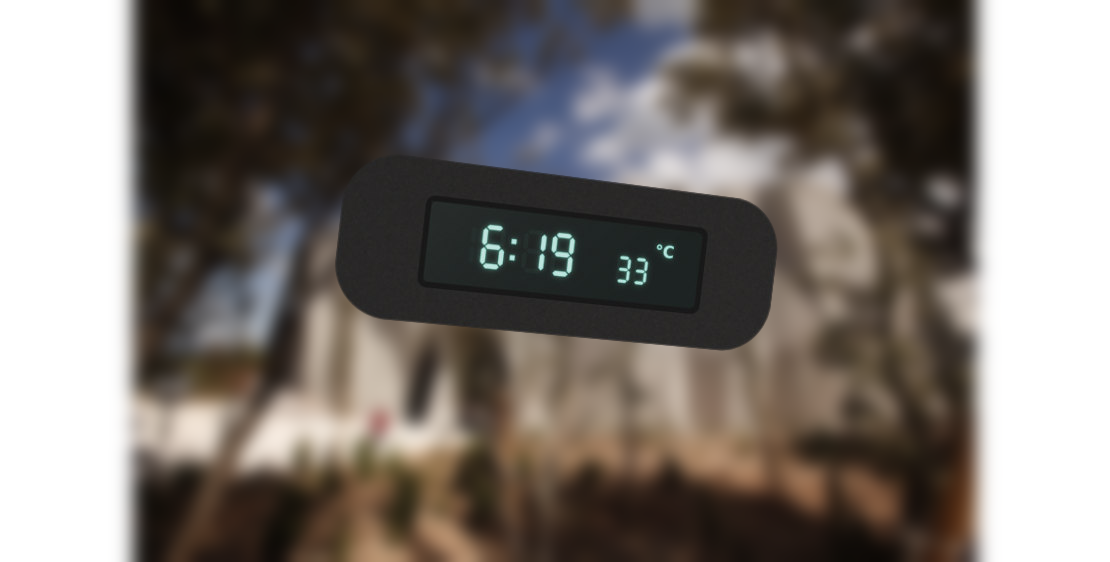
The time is h=6 m=19
